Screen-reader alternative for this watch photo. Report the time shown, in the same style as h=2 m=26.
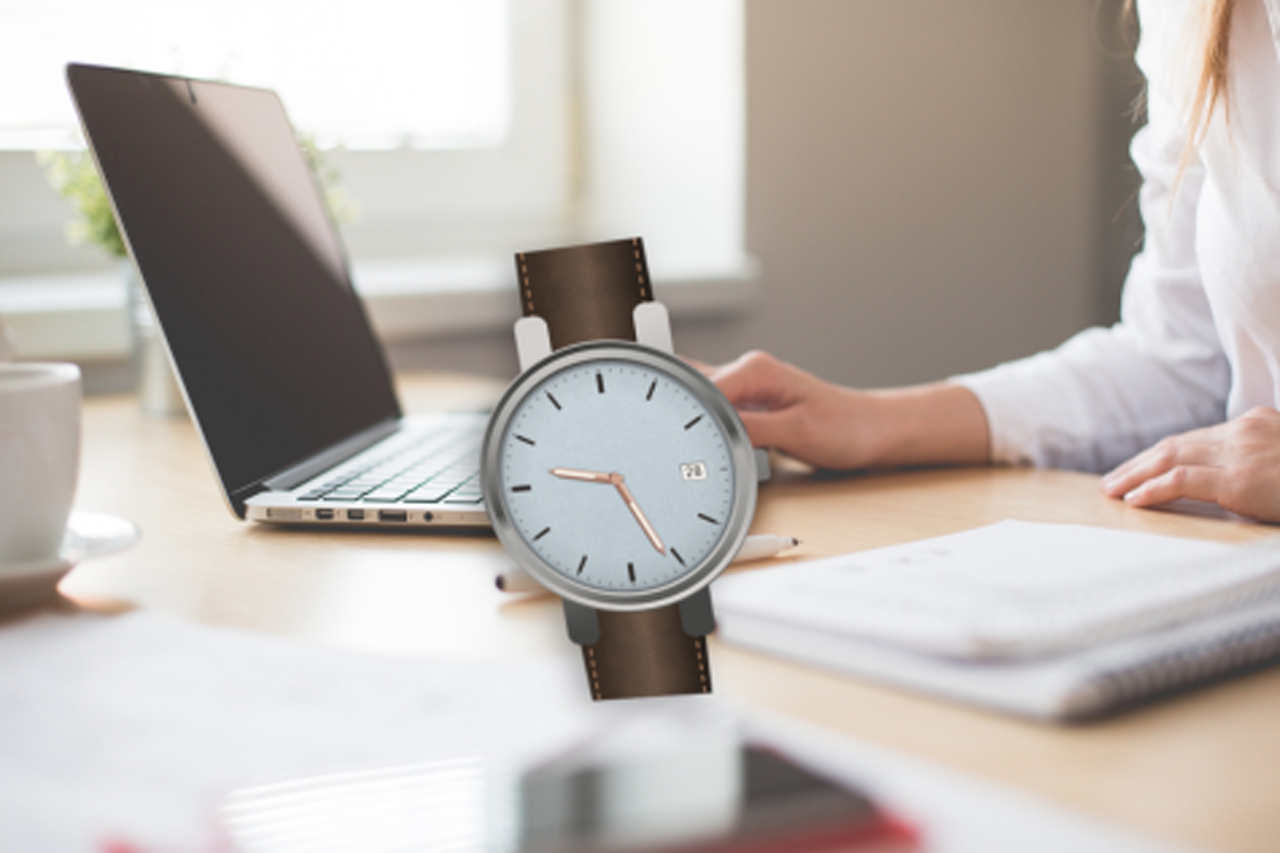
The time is h=9 m=26
